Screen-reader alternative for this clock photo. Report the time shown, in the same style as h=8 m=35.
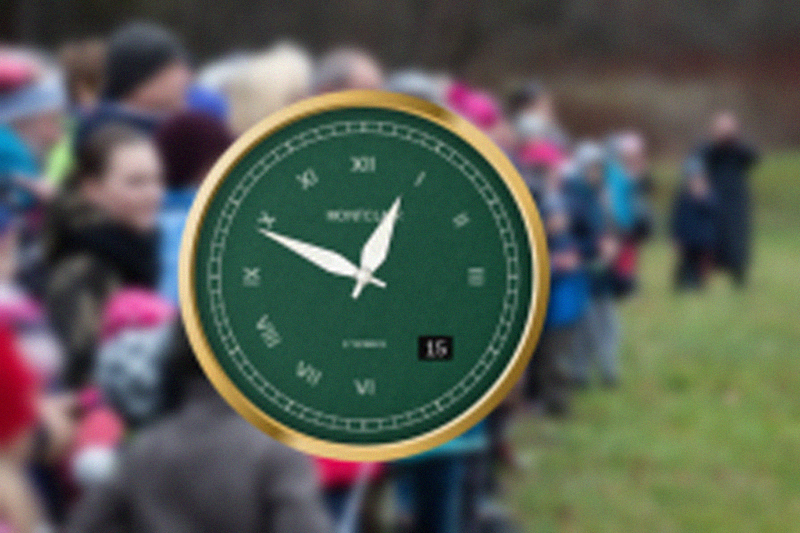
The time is h=12 m=49
